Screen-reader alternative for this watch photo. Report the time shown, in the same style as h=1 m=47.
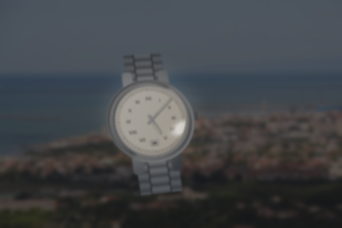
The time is h=5 m=8
